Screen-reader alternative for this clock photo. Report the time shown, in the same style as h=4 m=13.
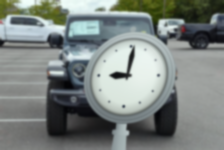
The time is h=9 m=1
